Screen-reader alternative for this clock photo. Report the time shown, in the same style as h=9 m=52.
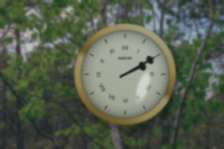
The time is h=2 m=10
